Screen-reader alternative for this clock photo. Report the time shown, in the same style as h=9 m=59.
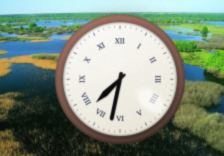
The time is h=7 m=32
